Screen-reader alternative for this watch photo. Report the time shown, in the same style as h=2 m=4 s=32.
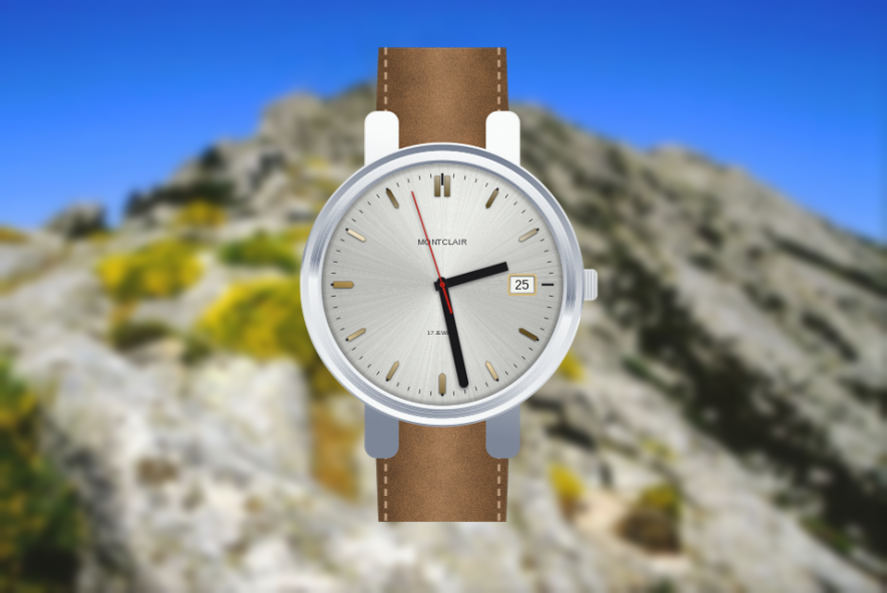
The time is h=2 m=27 s=57
